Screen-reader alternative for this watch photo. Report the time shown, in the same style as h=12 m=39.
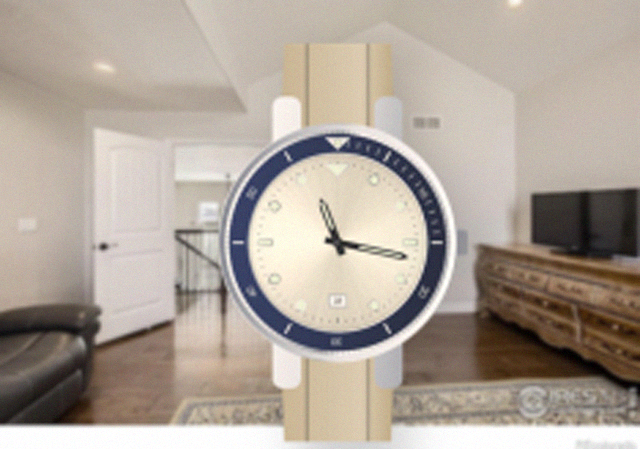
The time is h=11 m=17
